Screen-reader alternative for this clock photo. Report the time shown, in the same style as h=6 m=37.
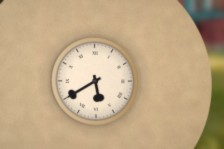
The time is h=5 m=40
